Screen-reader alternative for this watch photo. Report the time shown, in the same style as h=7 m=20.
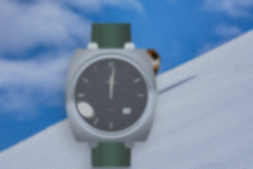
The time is h=12 m=1
